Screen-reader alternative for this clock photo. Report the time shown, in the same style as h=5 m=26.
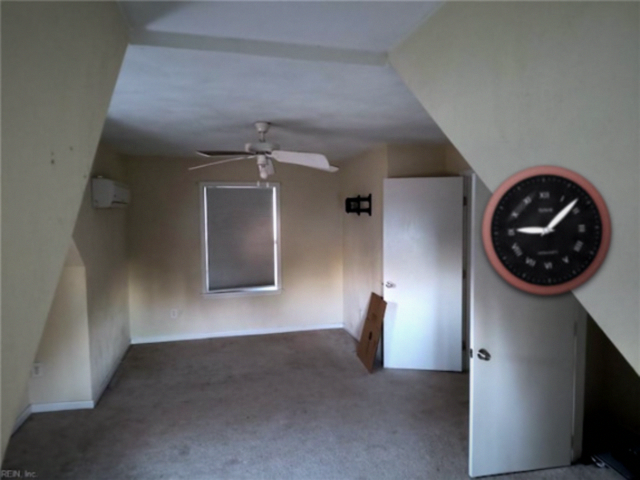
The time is h=9 m=8
